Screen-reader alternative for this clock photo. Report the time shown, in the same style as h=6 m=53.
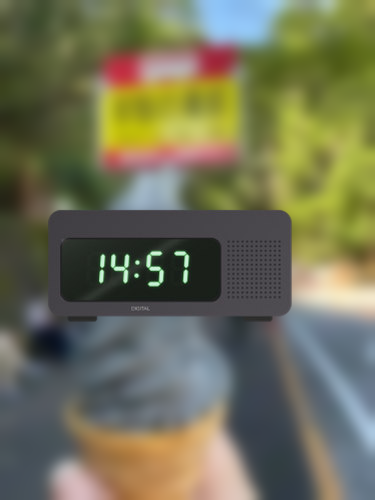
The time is h=14 m=57
